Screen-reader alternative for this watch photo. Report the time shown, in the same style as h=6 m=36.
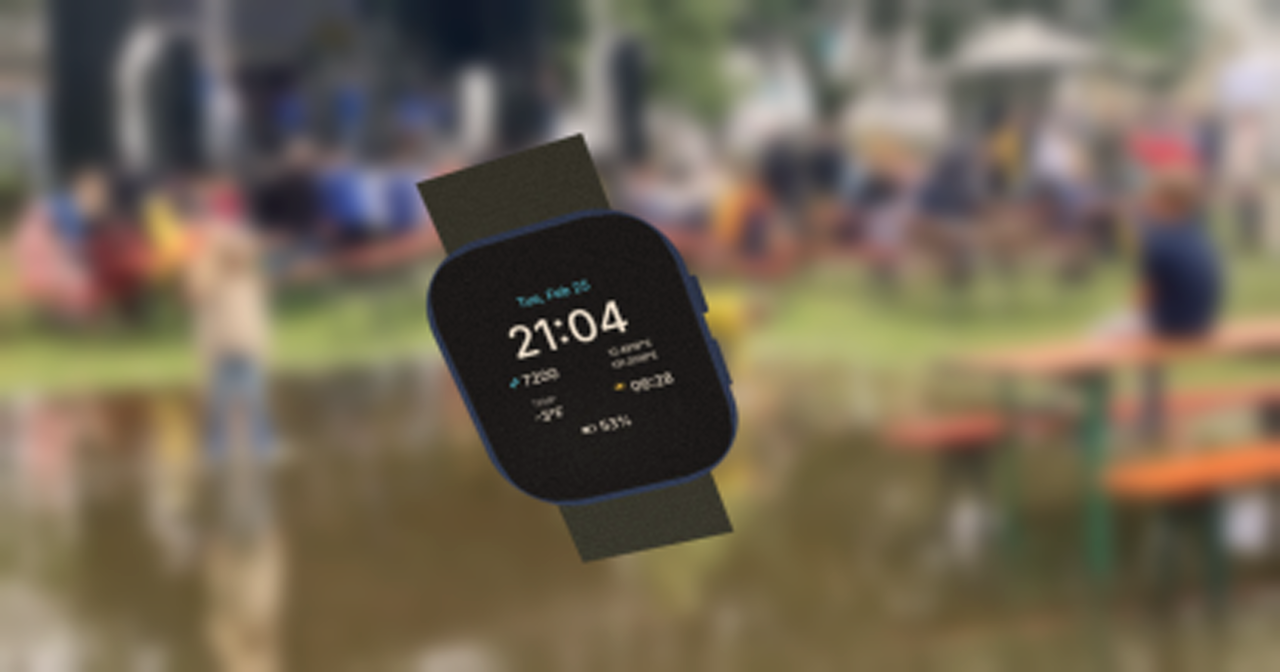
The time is h=21 m=4
